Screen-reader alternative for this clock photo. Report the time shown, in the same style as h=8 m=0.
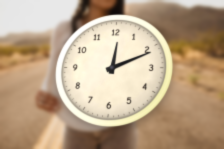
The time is h=12 m=11
